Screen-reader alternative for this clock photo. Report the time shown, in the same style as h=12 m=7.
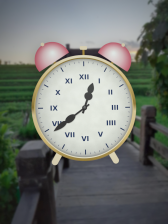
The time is h=12 m=39
